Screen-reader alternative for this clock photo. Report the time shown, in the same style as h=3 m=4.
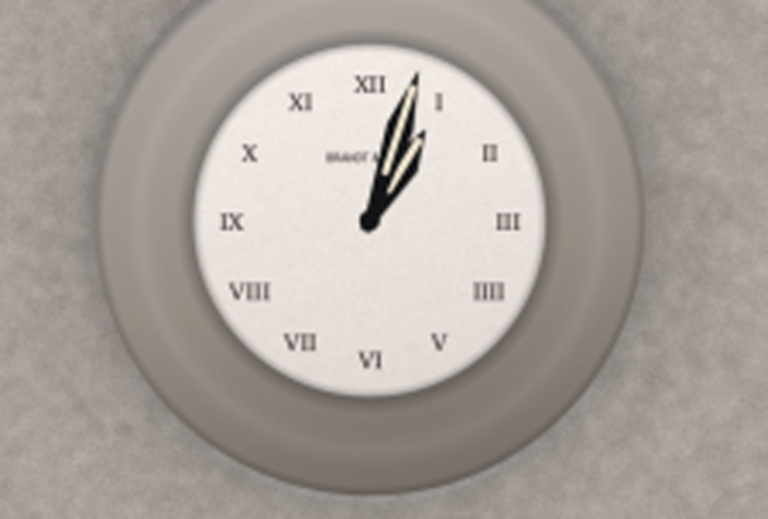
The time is h=1 m=3
